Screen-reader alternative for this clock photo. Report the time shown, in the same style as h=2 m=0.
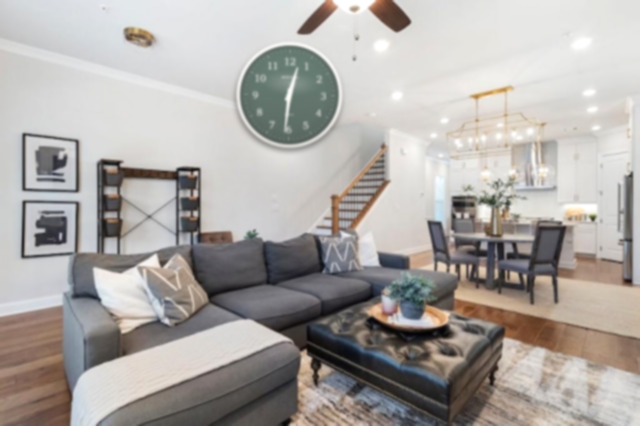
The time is h=12 m=31
